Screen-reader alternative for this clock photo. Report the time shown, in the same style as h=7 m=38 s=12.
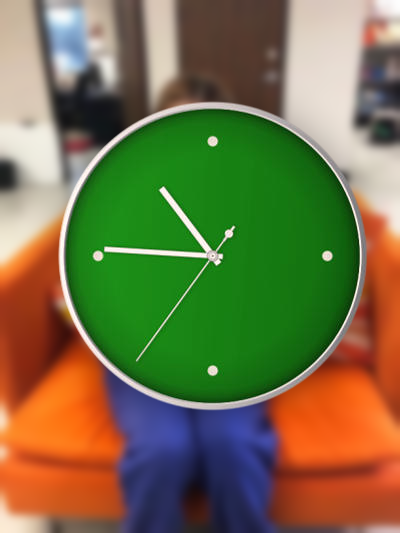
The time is h=10 m=45 s=36
